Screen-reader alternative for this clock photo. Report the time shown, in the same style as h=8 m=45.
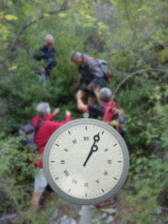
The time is h=1 m=4
